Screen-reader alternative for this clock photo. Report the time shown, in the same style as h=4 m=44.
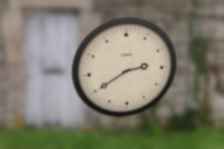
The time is h=2 m=40
